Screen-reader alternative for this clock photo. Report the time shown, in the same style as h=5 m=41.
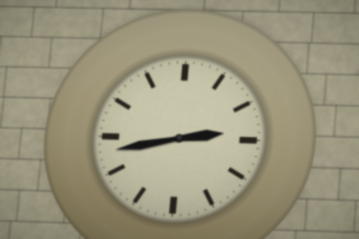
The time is h=2 m=43
